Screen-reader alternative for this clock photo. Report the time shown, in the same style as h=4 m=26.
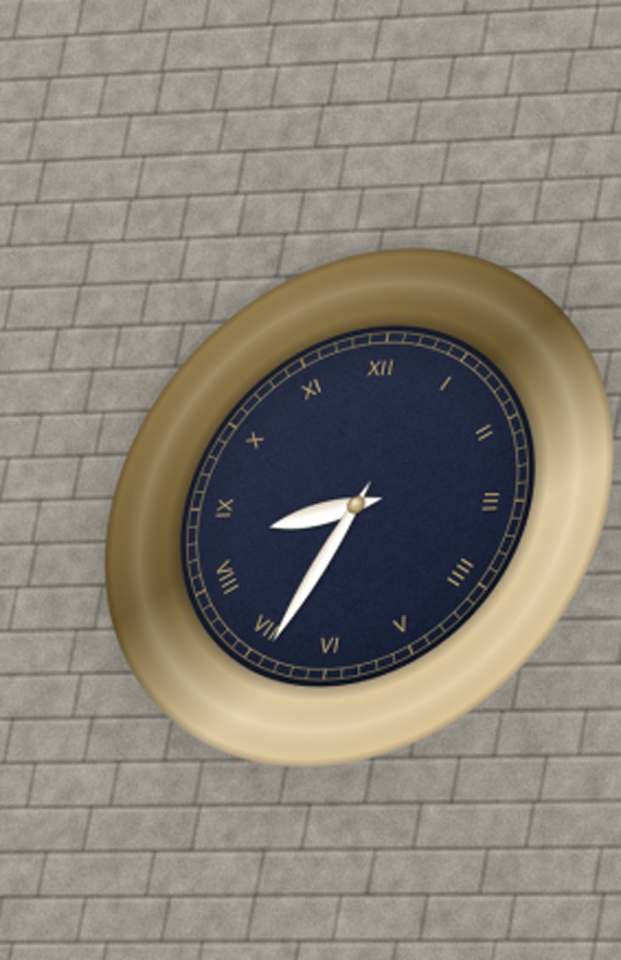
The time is h=8 m=34
